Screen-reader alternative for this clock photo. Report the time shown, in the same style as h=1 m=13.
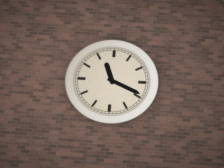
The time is h=11 m=19
